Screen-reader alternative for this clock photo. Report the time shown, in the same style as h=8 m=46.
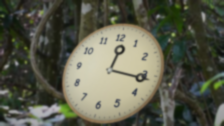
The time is h=12 m=16
